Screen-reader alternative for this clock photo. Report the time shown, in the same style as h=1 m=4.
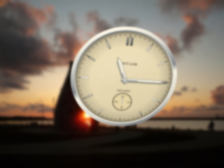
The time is h=11 m=15
